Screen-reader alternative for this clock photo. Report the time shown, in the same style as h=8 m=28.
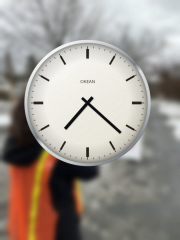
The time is h=7 m=22
